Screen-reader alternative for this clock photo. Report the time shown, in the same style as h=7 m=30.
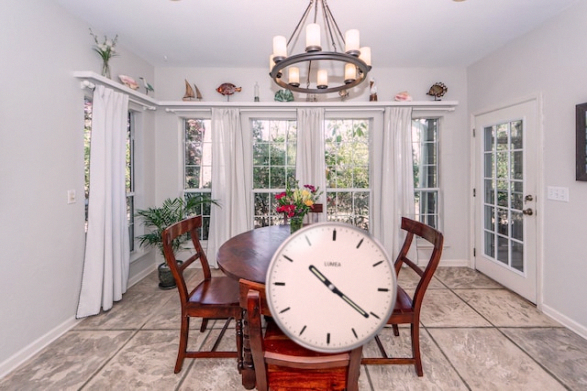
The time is h=10 m=21
